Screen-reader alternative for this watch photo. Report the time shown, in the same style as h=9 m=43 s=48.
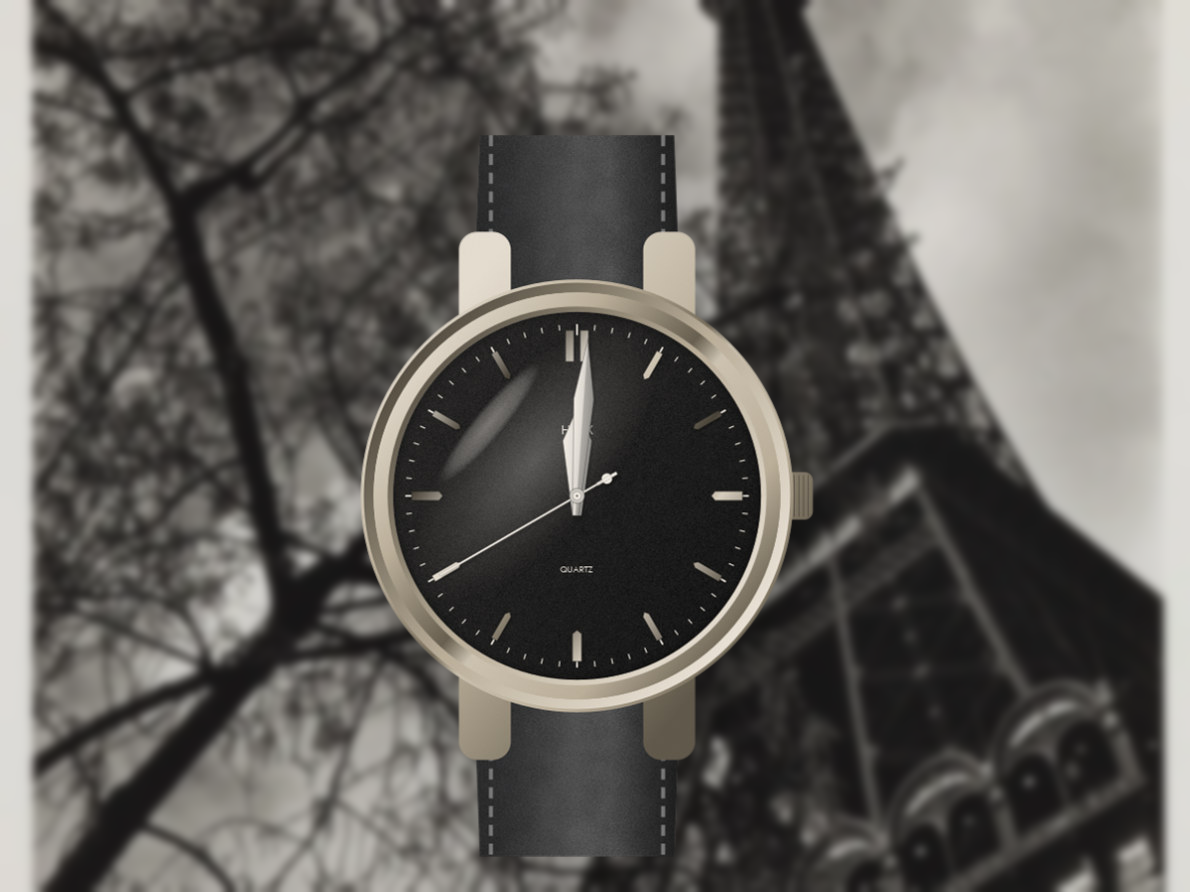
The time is h=12 m=0 s=40
